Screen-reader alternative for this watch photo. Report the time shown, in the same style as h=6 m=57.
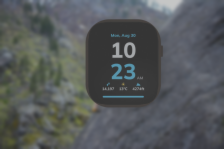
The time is h=10 m=23
